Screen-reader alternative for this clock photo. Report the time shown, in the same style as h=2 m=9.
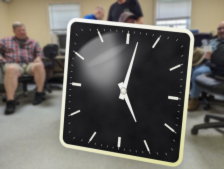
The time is h=5 m=2
